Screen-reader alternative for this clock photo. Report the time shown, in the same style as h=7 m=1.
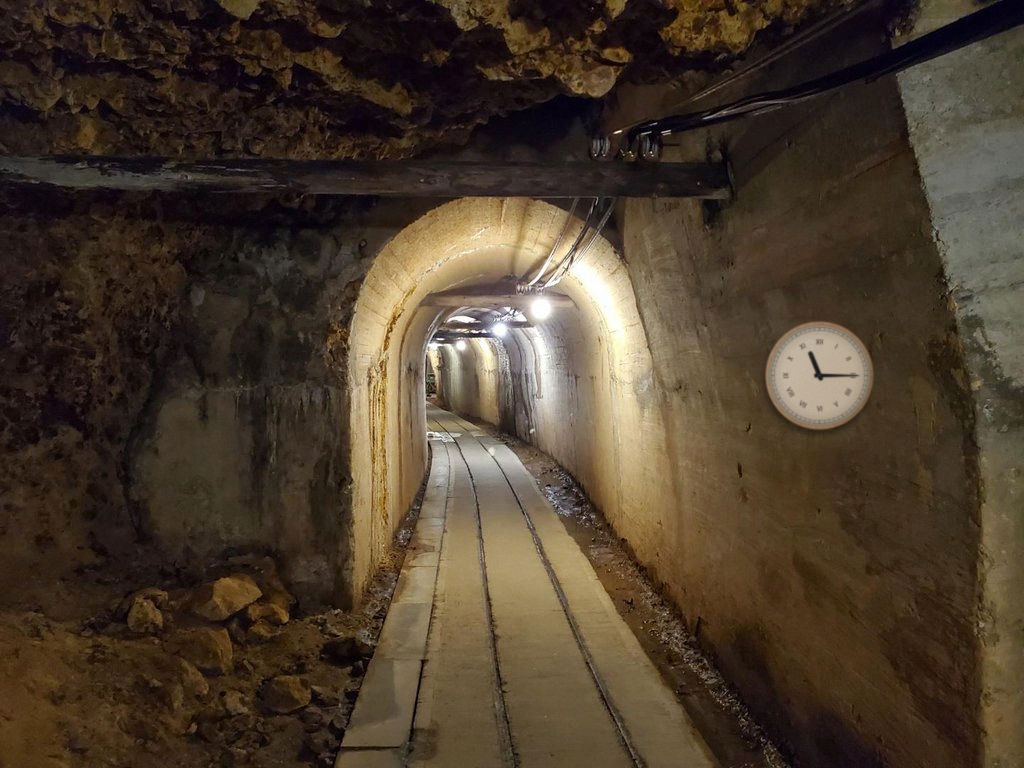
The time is h=11 m=15
